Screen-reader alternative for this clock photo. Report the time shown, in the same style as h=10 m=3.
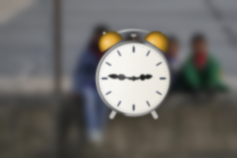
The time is h=2 m=46
